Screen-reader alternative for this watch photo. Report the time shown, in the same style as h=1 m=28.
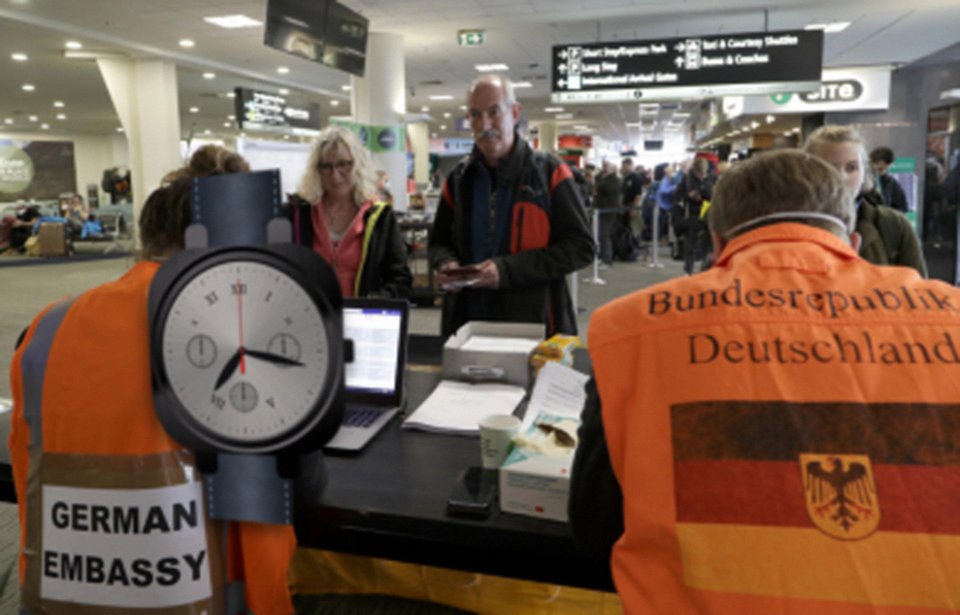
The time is h=7 m=17
